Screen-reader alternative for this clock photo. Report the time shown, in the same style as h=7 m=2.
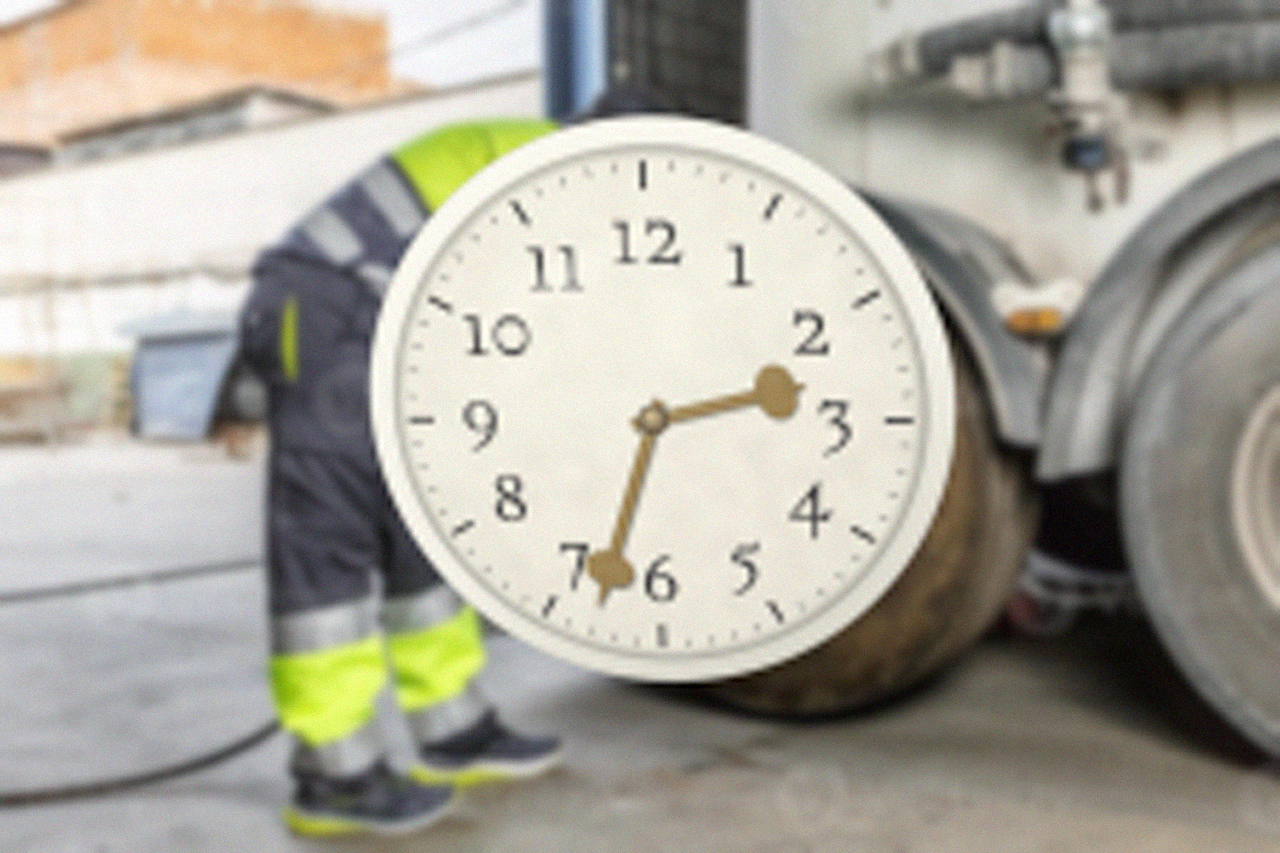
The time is h=2 m=33
